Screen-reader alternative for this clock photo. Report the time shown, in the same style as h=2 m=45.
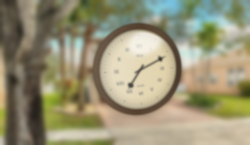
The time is h=7 m=11
